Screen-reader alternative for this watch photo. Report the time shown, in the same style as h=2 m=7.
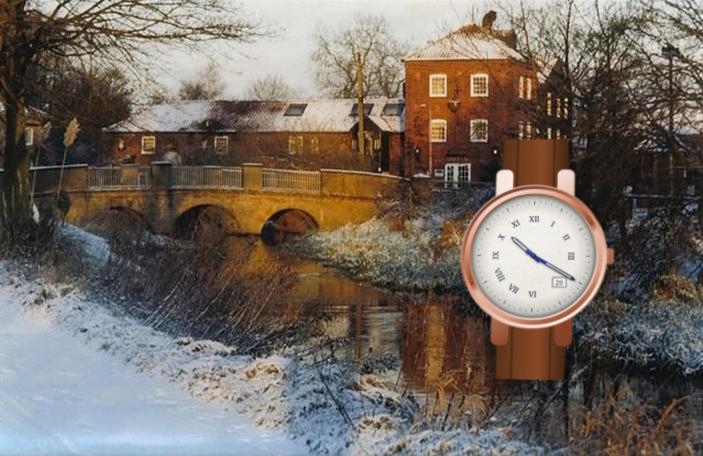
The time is h=10 m=20
